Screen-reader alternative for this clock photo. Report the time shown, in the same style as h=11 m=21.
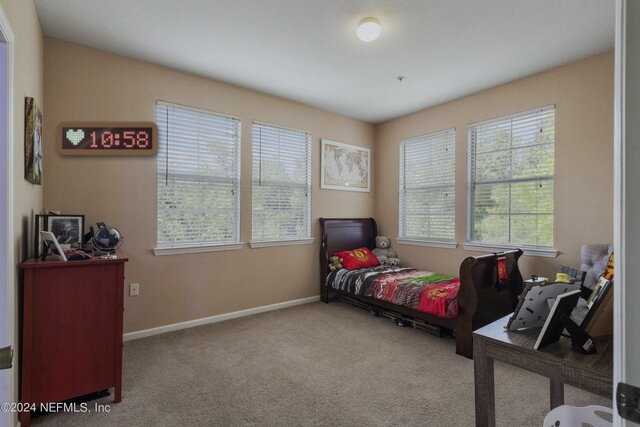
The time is h=10 m=58
